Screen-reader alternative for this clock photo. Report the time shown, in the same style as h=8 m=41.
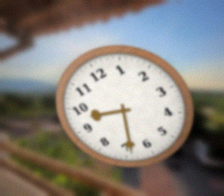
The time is h=9 m=34
